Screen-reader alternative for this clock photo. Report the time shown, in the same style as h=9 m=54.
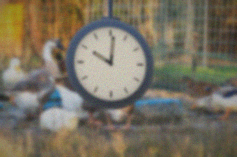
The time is h=10 m=1
